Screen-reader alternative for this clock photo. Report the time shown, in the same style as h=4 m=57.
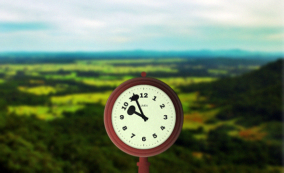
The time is h=9 m=56
